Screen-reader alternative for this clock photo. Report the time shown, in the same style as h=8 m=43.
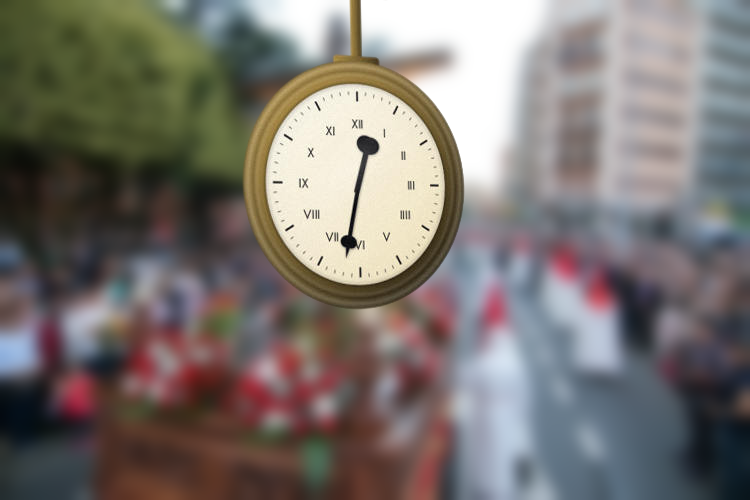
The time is h=12 m=32
